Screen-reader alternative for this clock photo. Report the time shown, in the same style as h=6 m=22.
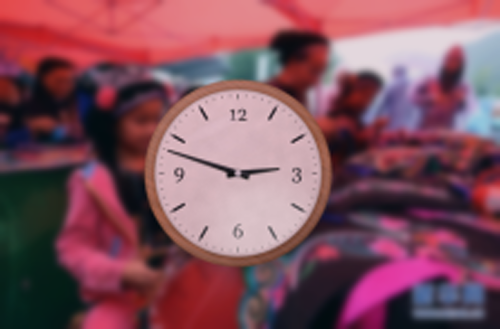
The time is h=2 m=48
